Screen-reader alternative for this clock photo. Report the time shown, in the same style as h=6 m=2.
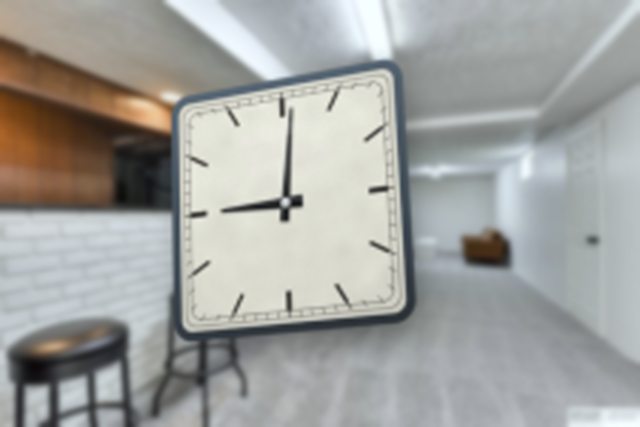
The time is h=9 m=1
